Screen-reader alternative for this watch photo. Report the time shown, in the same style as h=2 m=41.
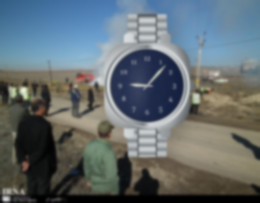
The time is h=9 m=7
